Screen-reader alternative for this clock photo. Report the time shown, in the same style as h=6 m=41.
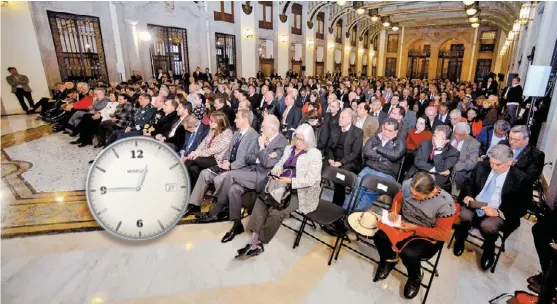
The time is h=12 m=45
